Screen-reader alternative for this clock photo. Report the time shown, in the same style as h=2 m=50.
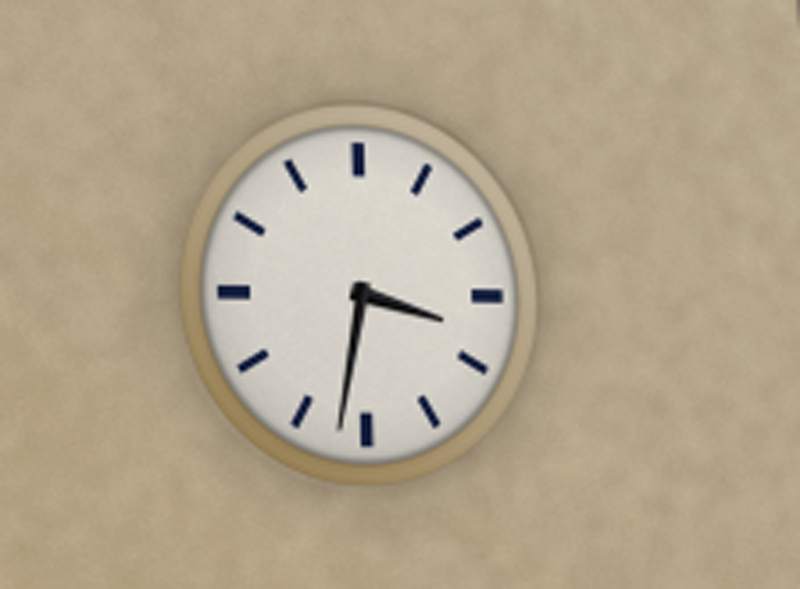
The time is h=3 m=32
